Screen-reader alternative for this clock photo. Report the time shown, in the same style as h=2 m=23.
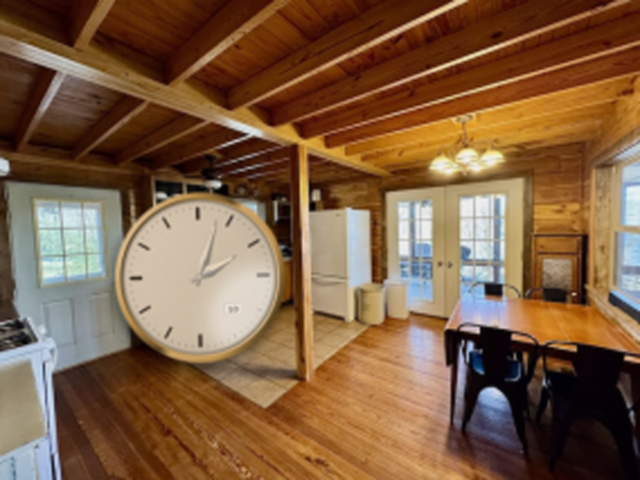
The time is h=2 m=3
